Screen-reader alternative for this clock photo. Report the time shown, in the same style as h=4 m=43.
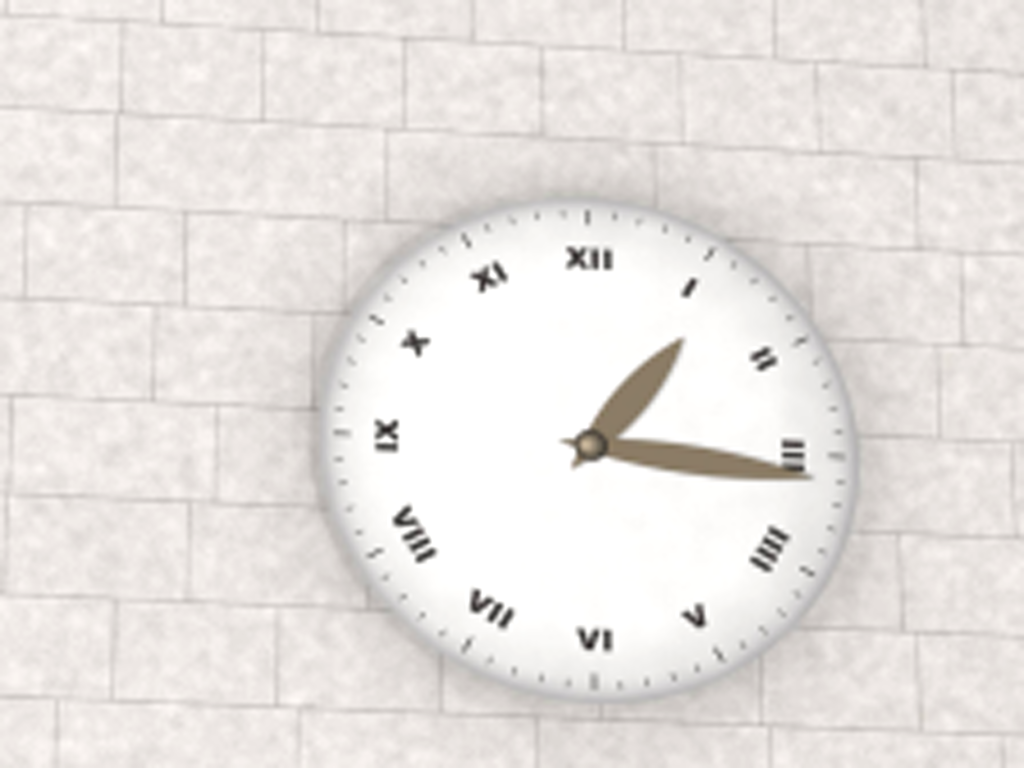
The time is h=1 m=16
